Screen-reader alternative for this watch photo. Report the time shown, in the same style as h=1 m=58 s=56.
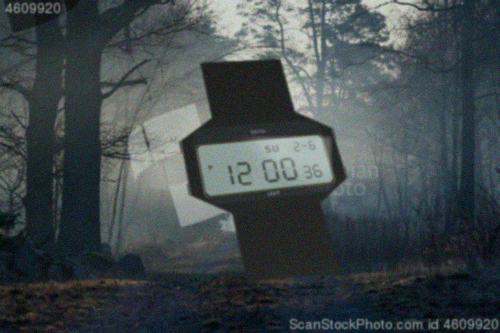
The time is h=12 m=0 s=36
